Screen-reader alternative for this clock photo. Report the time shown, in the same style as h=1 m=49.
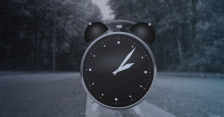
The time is h=2 m=6
